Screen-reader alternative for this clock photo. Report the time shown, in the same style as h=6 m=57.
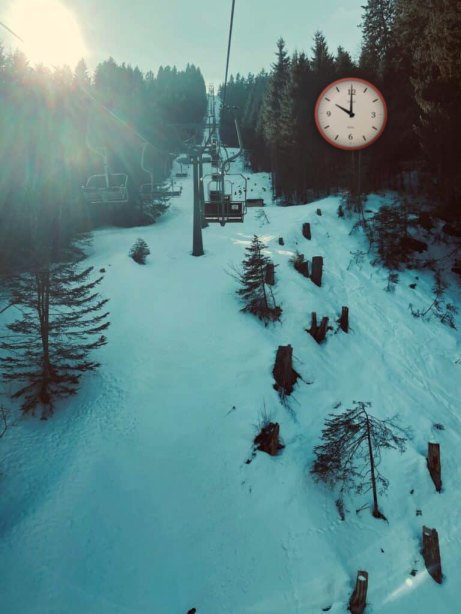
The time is h=10 m=0
